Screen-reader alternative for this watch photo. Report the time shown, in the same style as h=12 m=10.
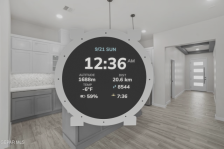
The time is h=12 m=36
